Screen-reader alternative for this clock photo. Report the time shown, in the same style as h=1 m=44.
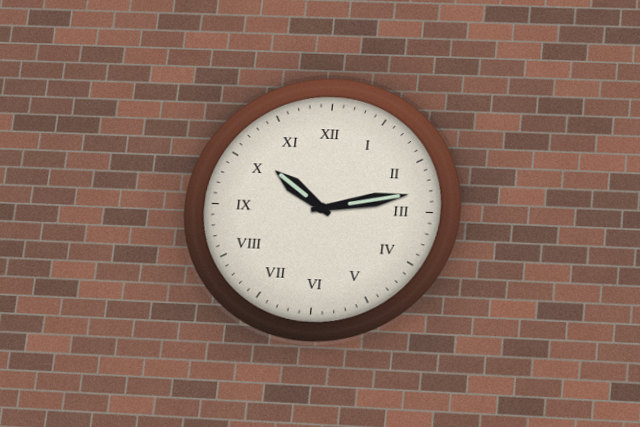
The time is h=10 m=13
